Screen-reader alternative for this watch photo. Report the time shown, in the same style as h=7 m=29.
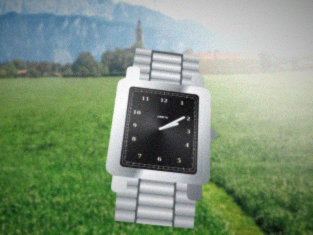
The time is h=2 m=9
